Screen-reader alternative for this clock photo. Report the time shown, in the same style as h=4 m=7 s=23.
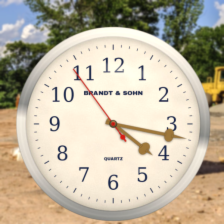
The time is h=4 m=16 s=54
